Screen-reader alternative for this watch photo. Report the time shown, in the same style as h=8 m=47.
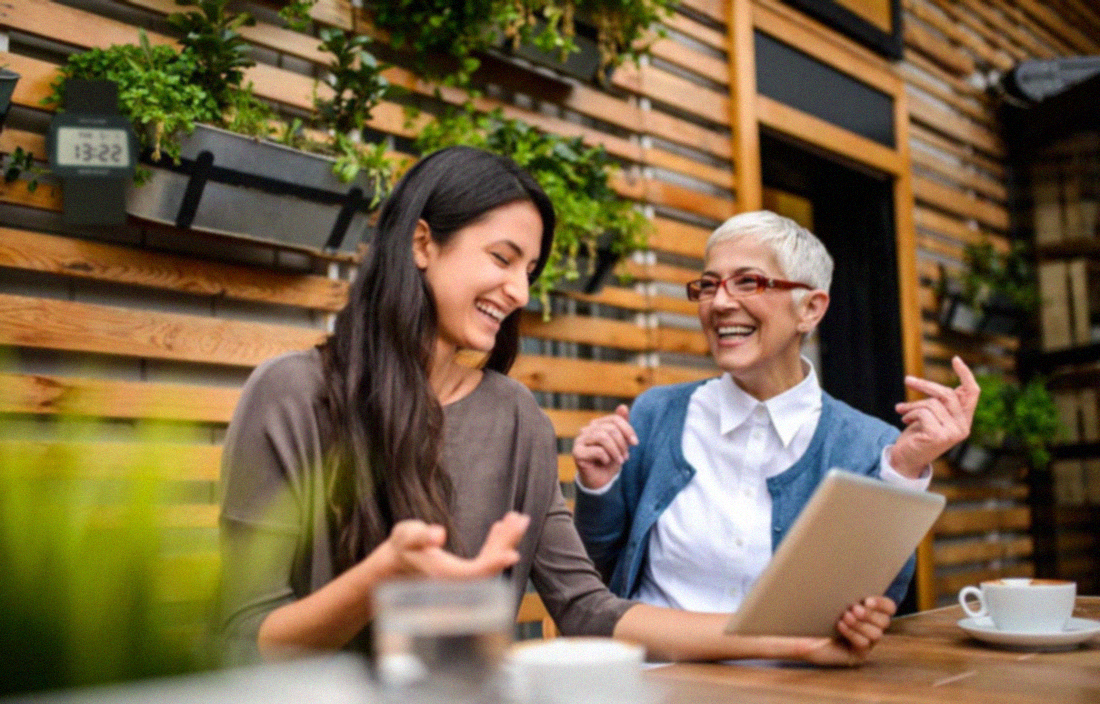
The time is h=13 m=22
